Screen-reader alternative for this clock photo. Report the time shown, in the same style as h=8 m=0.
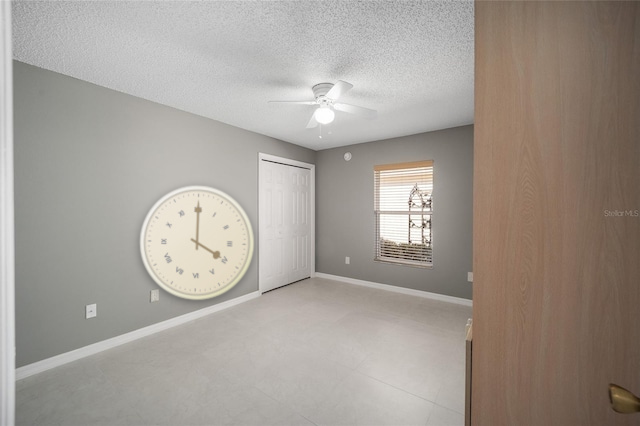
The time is h=4 m=0
